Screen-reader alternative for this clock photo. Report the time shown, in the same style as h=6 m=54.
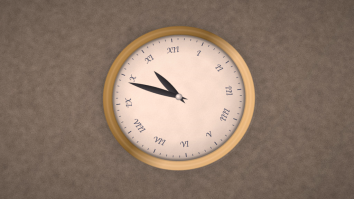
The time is h=10 m=49
